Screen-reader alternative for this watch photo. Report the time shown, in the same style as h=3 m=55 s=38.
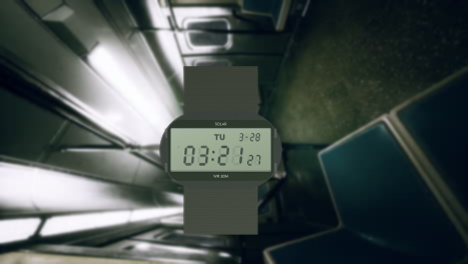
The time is h=3 m=21 s=27
